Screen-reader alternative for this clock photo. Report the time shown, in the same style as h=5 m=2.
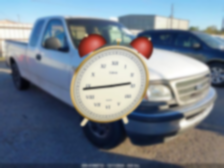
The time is h=2 m=44
